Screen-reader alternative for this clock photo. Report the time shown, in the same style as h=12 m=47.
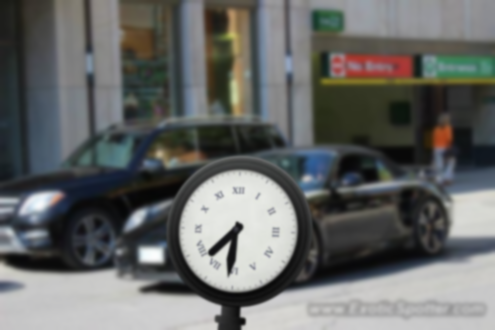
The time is h=7 m=31
